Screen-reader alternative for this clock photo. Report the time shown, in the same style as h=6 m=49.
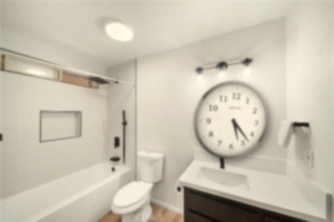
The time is h=5 m=23
